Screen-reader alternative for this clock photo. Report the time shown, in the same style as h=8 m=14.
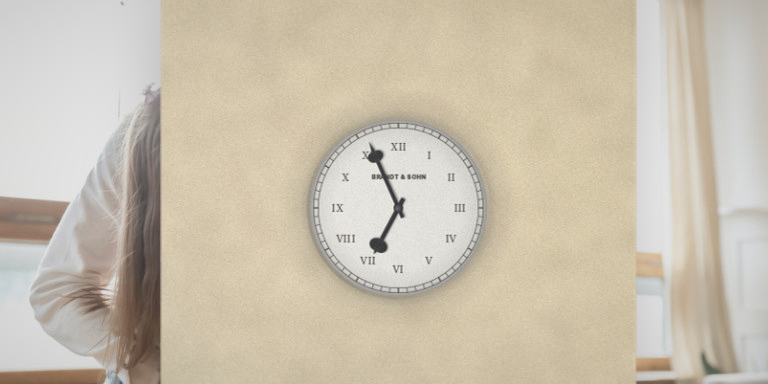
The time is h=6 m=56
